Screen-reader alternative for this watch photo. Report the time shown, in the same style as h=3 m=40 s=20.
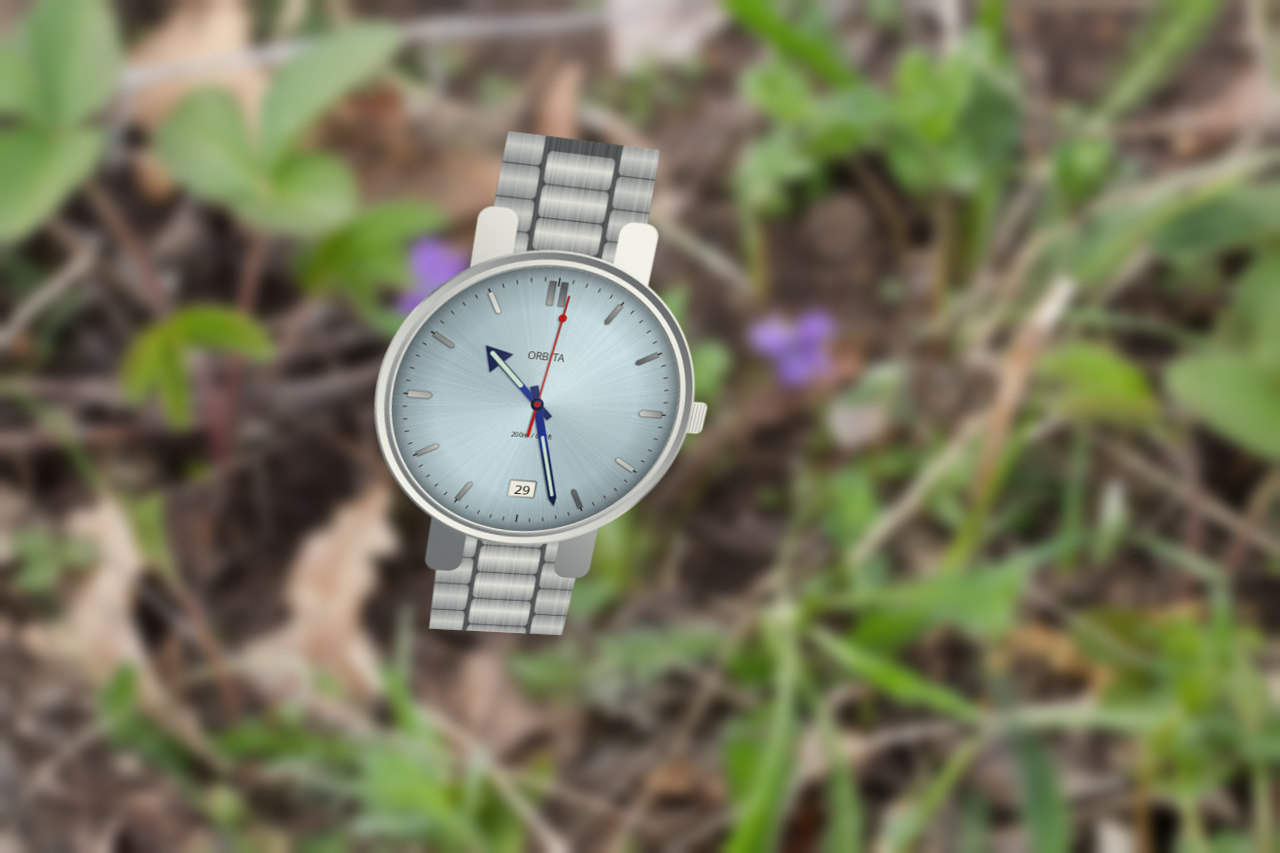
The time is h=10 m=27 s=1
